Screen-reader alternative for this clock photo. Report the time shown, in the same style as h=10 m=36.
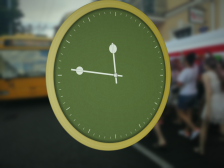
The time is h=11 m=46
